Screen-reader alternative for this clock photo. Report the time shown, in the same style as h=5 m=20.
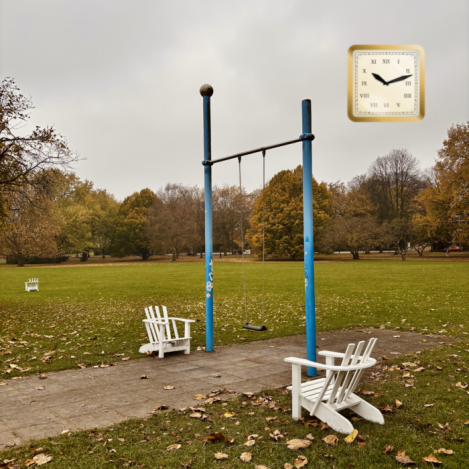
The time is h=10 m=12
